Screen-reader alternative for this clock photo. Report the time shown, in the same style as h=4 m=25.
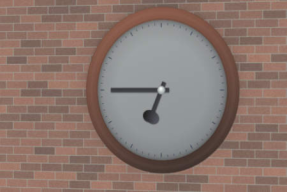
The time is h=6 m=45
